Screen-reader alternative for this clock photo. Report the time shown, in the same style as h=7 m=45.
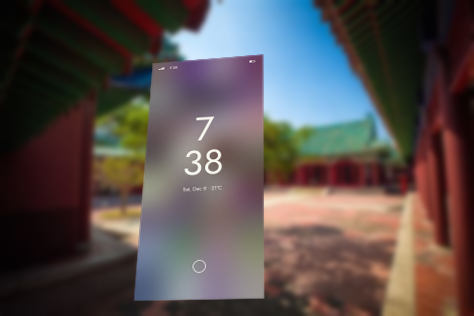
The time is h=7 m=38
